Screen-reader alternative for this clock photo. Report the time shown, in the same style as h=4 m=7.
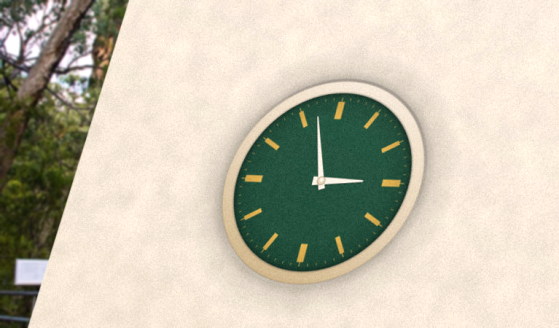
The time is h=2 m=57
